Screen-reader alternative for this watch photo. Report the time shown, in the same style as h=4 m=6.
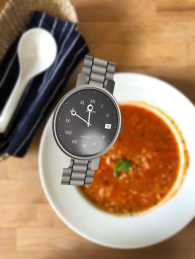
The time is h=11 m=49
